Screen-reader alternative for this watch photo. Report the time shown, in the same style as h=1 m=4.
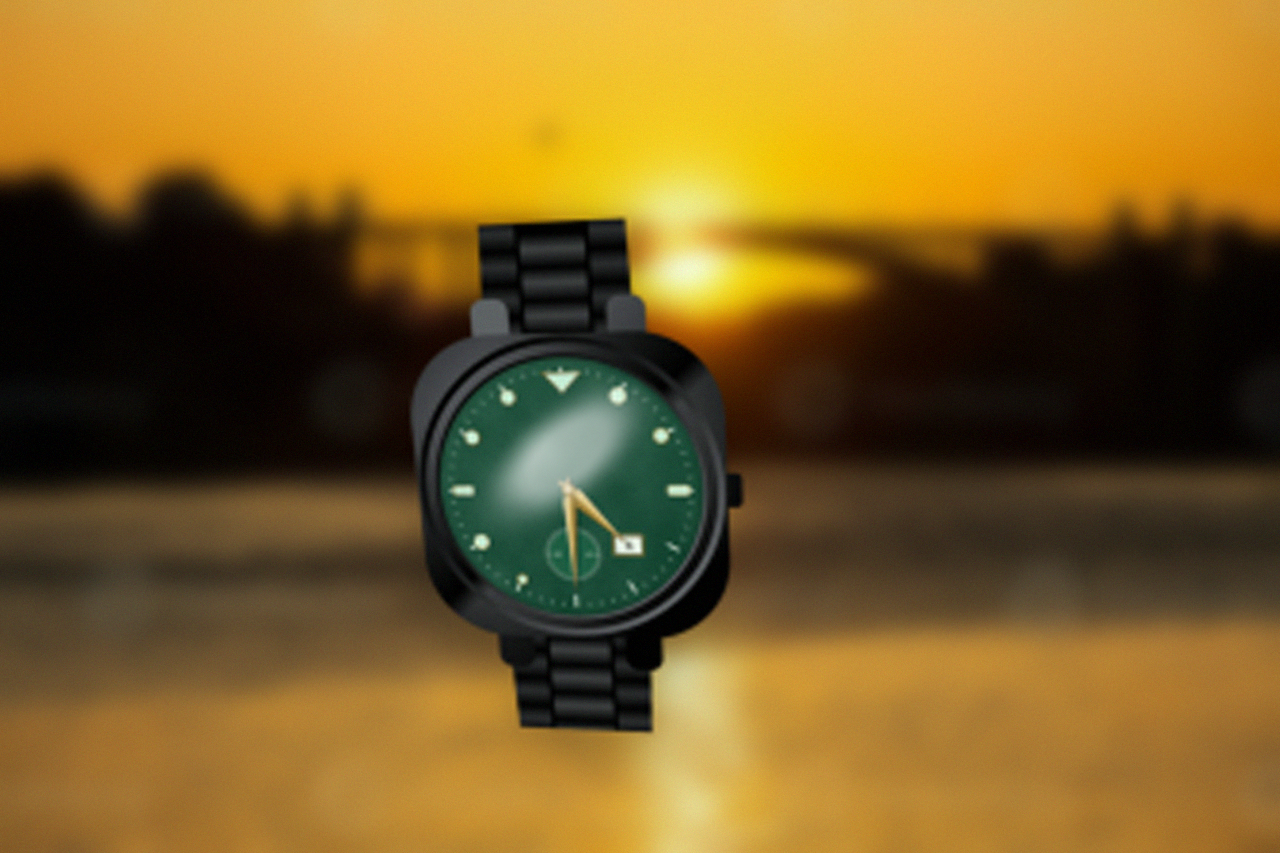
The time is h=4 m=30
